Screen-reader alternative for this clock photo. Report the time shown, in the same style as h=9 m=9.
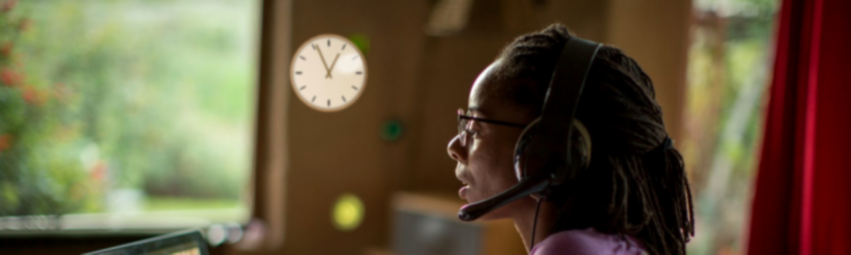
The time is h=12 m=56
